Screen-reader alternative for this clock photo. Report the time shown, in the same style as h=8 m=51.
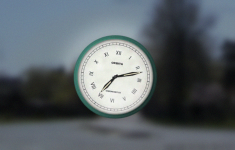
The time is h=7 m=12
